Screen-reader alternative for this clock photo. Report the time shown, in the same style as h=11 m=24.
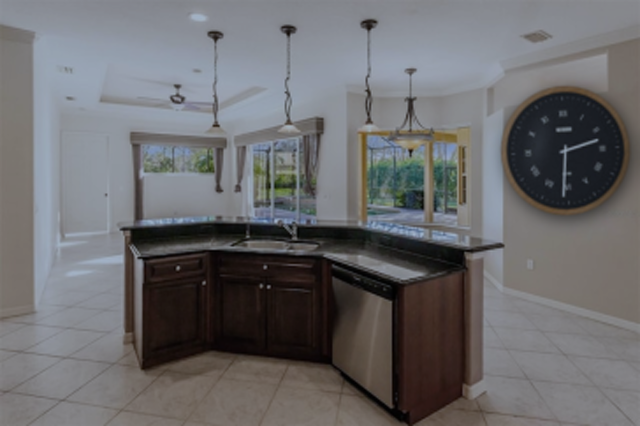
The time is h=2 m=31
